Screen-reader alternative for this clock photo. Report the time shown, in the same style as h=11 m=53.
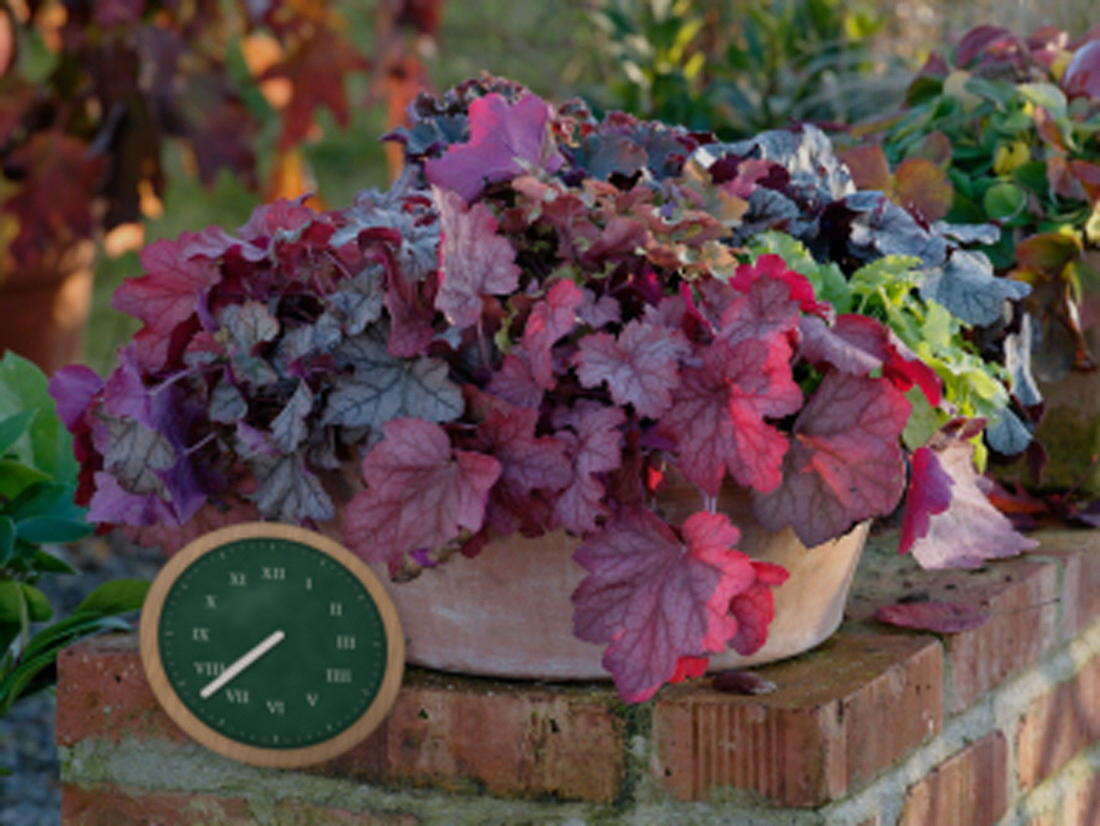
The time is h=7 m=38
